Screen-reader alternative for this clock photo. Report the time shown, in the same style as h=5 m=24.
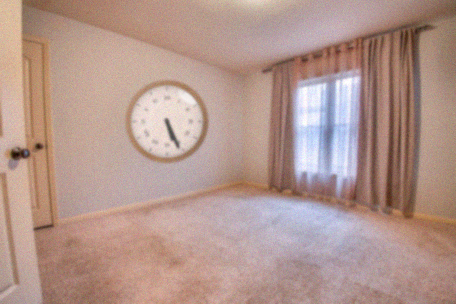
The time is h=5 m=26
